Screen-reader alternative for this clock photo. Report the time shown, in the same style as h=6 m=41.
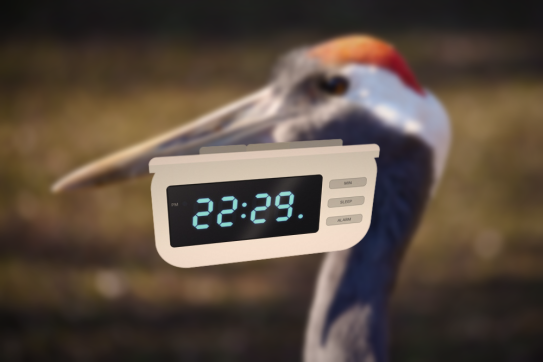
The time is h=22 m=29
